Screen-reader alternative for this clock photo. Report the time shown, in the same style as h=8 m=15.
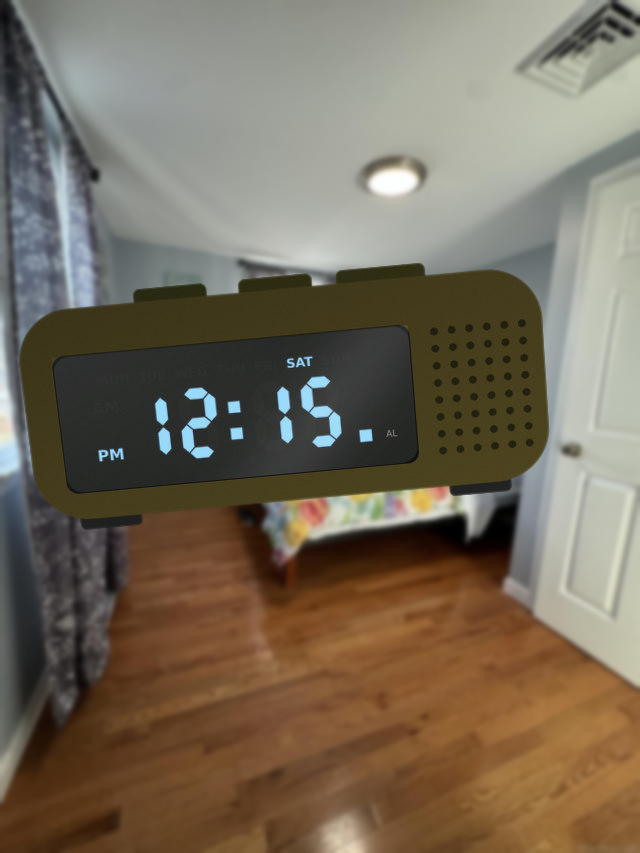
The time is h=12 m=15
